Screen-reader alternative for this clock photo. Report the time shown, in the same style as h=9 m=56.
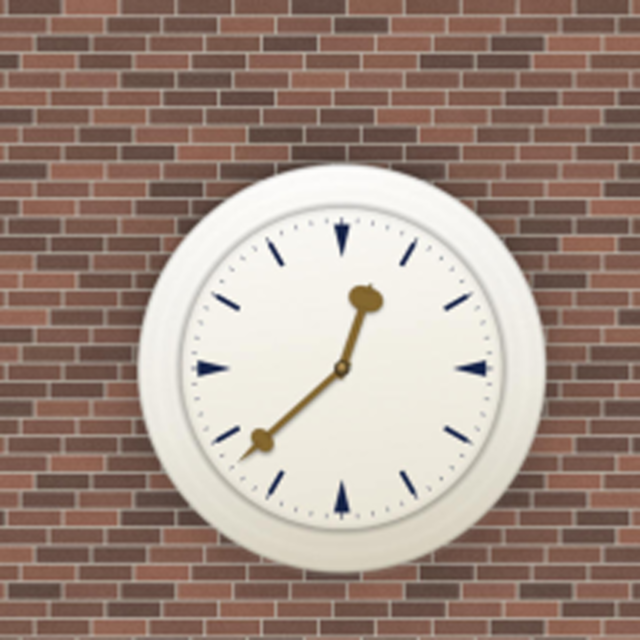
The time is h=12 m=38
